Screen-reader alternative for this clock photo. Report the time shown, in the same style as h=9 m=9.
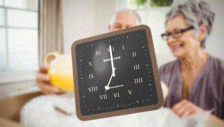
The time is h=7 m=0
